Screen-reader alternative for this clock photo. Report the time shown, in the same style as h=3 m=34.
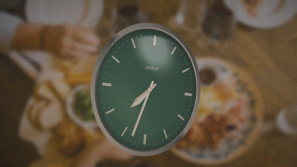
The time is h=7 m=33
